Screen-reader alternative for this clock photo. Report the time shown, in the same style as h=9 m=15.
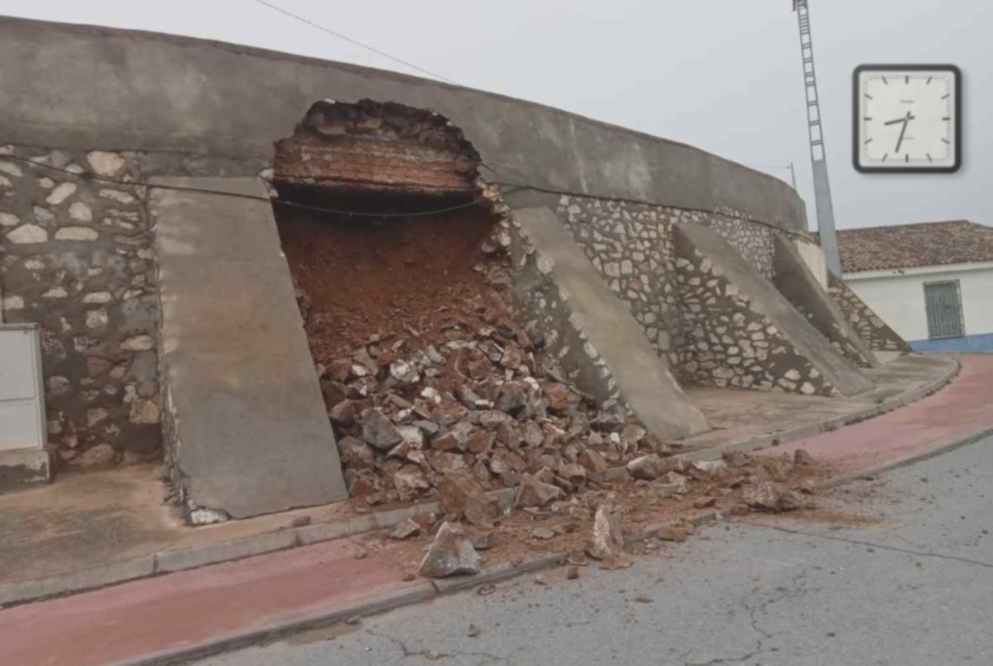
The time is h=8 m=33
